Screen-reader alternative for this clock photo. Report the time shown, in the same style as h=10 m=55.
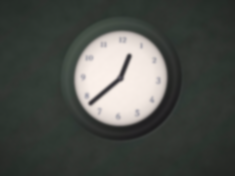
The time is h=12 m=38
